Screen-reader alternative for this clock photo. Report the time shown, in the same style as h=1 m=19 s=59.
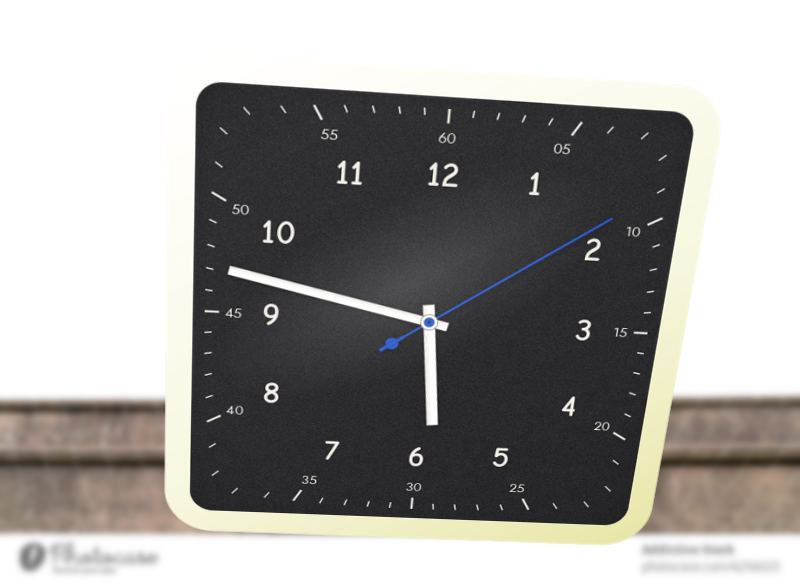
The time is h=5 m=47 s=9
